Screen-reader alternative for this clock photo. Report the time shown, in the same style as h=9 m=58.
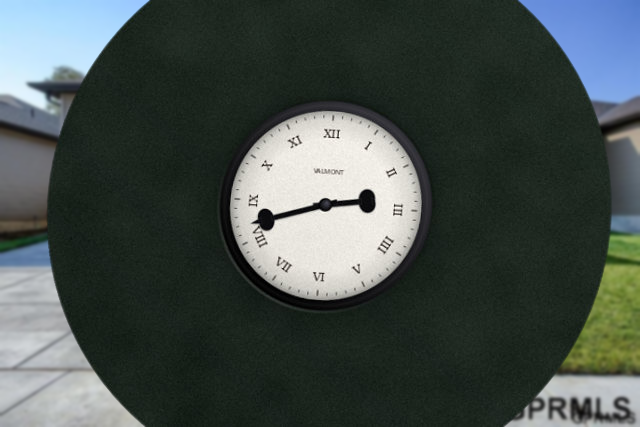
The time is h=2 m=42
